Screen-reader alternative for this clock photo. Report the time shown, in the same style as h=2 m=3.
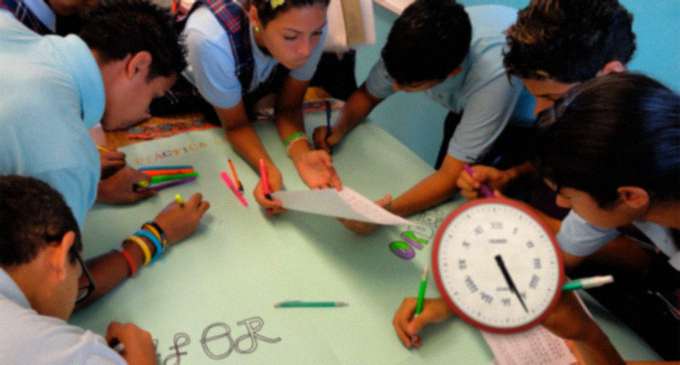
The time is h=5 m=26
